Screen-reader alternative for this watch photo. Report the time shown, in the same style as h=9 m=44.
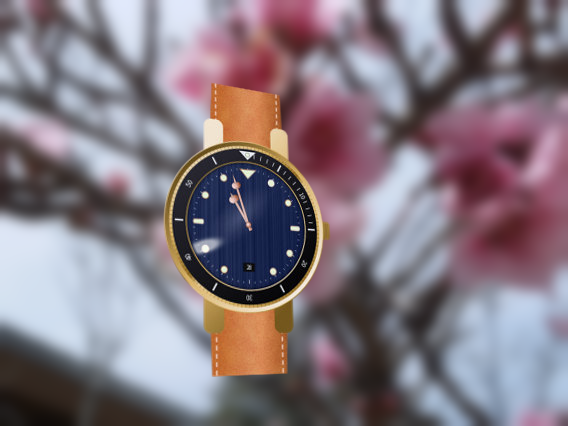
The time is h=10 m=57
